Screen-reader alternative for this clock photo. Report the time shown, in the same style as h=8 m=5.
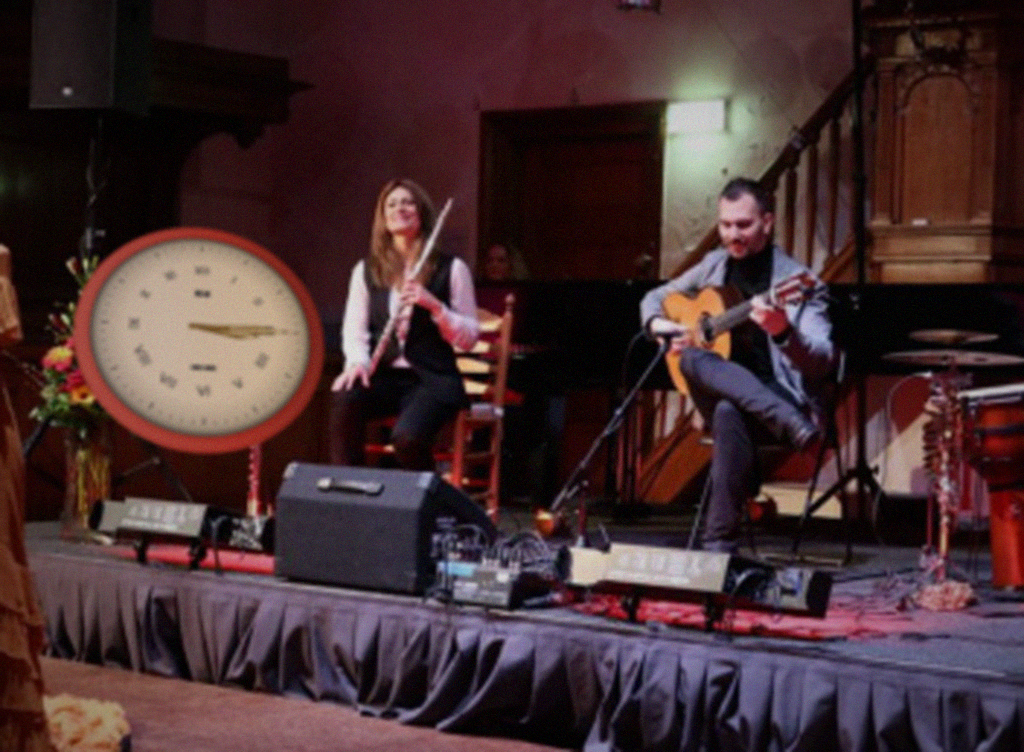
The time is h=3 m=15
